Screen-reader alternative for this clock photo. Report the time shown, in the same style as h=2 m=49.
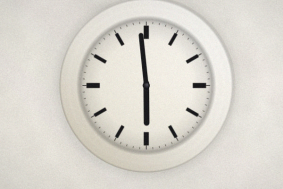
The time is h=5 m=59
